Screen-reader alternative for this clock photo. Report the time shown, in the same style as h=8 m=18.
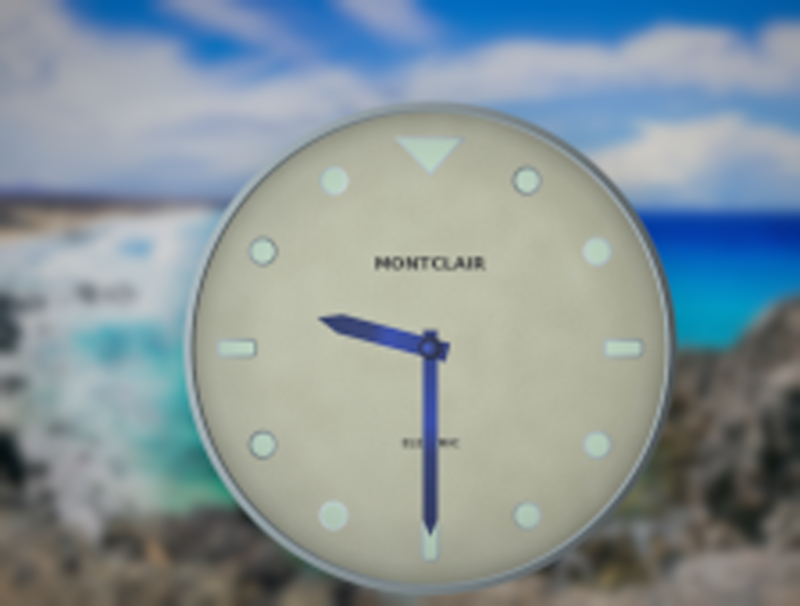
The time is h=9 m=30
